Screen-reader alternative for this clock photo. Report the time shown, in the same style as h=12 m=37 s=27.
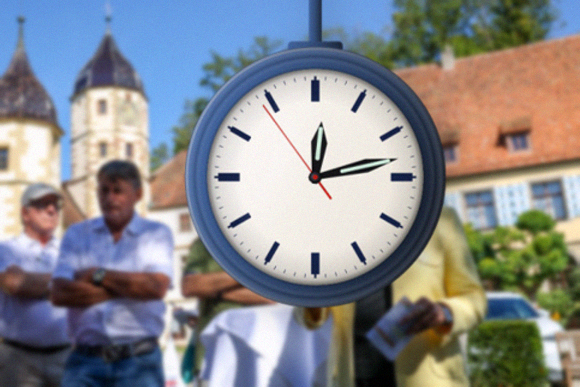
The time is h=12 m=12 s=54
